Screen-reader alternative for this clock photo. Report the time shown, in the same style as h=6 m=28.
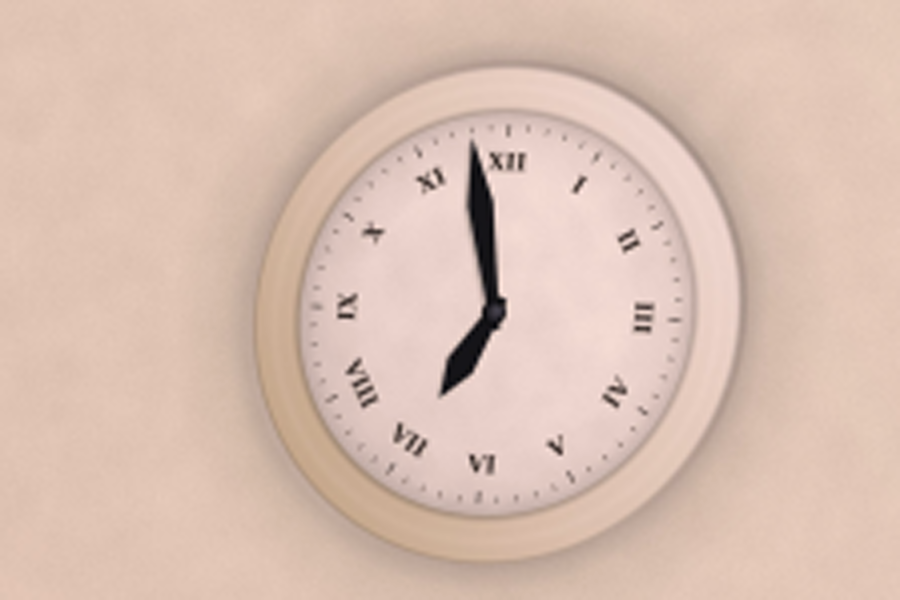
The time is h=6 m=58
